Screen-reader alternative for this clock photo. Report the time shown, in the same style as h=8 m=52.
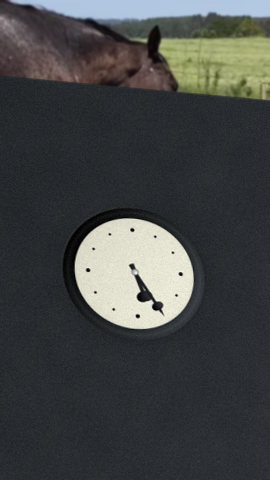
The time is h=5 m=25
